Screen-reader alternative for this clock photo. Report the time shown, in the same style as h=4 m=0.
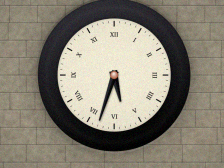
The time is h=5 m=33
